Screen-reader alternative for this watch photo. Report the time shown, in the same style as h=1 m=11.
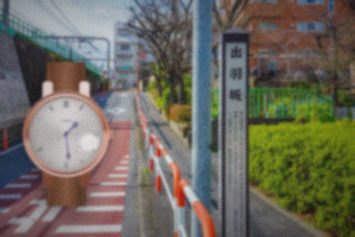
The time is h=1 m=29
